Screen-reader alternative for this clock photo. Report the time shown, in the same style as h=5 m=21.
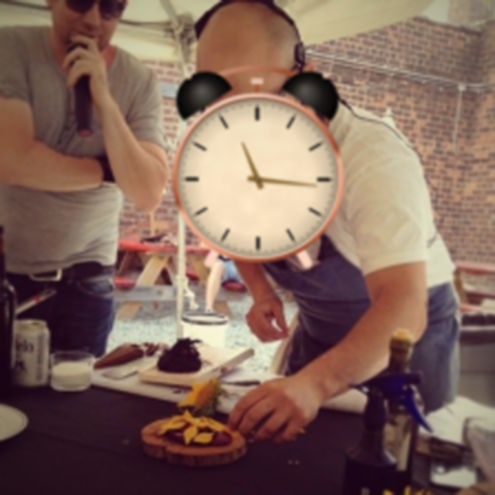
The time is h=11 m=16
